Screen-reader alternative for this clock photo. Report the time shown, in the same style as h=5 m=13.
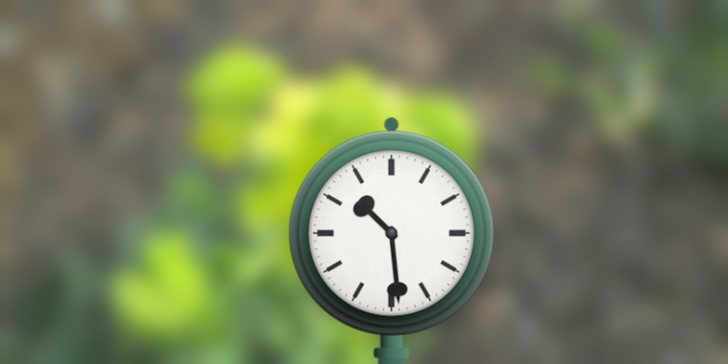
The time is h=10 m=29
